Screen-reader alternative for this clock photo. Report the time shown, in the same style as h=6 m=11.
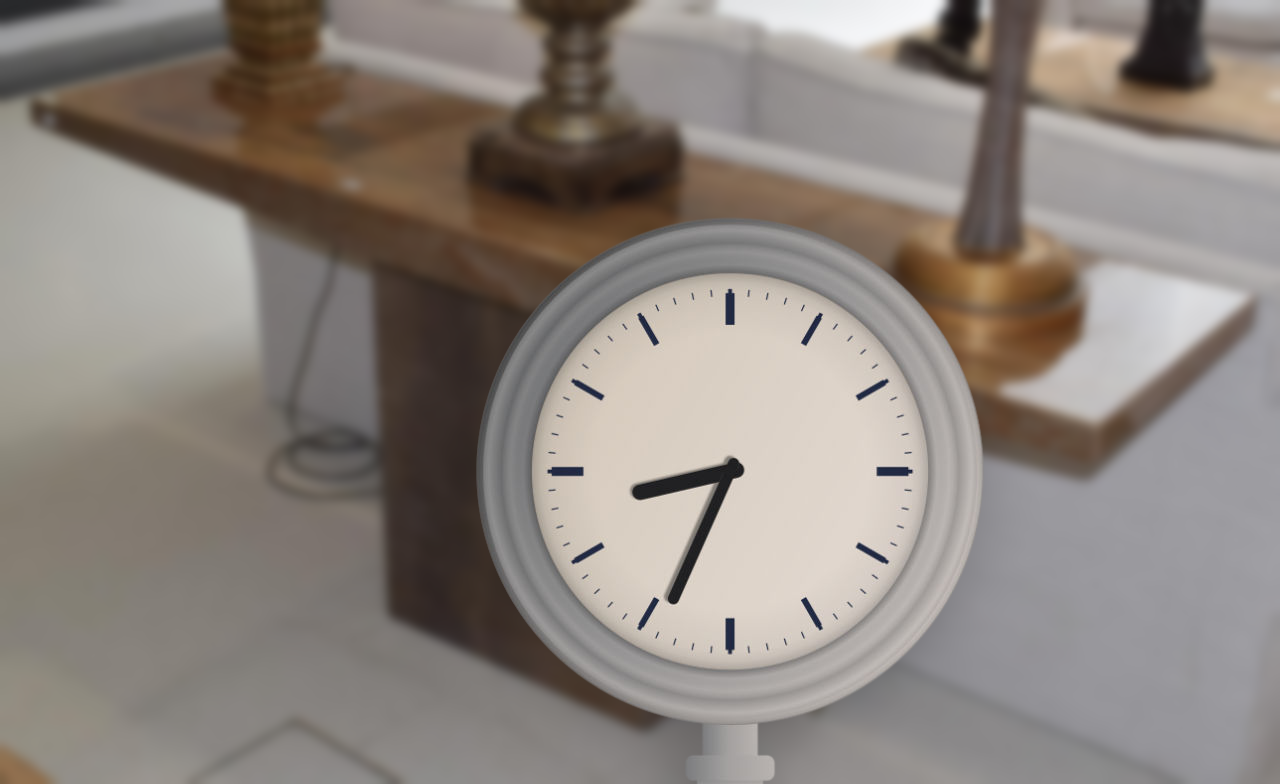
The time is h=8 m=34
